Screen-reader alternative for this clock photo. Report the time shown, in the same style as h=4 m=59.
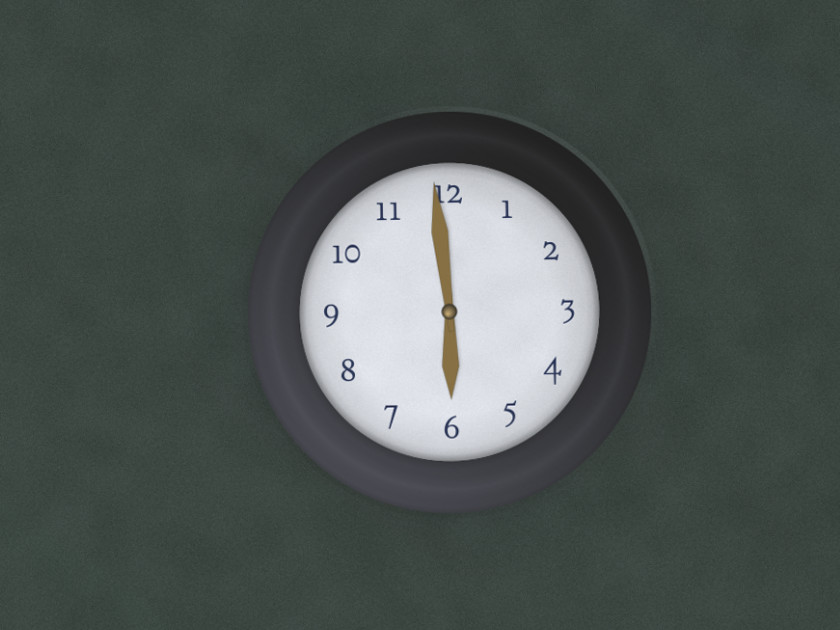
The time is h=5 m=59
